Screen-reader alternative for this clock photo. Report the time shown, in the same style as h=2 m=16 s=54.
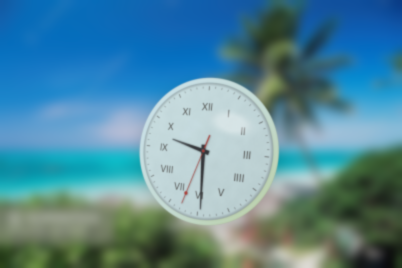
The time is h=9 m=29 s=33
